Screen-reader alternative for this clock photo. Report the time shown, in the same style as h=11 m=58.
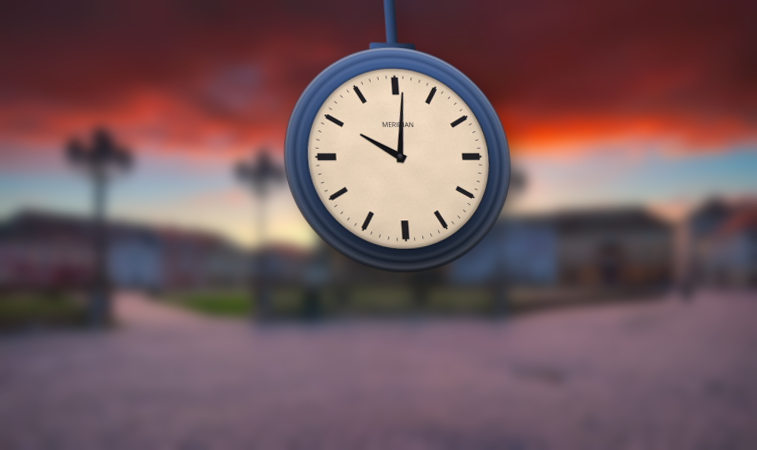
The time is h=10 m=1
